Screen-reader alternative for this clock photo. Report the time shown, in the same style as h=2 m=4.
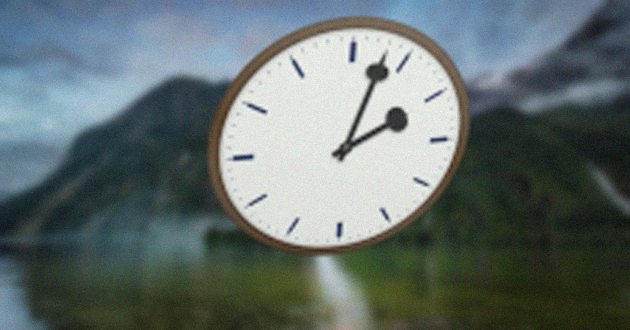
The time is h=2 m=3
